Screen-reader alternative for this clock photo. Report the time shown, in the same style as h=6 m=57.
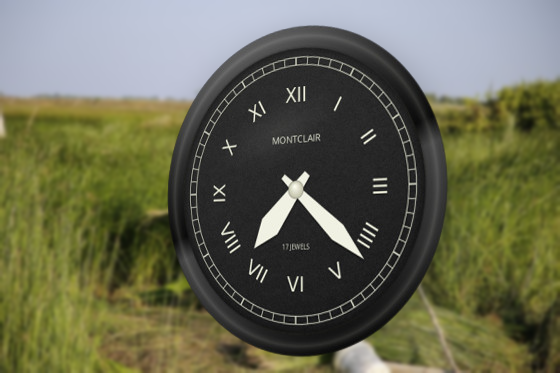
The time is h=7 m=22
